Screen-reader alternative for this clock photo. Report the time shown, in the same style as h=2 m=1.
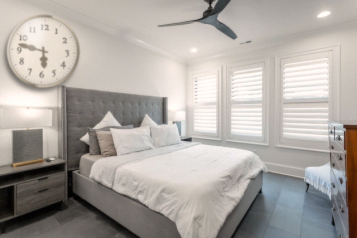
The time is h=5 m=47
